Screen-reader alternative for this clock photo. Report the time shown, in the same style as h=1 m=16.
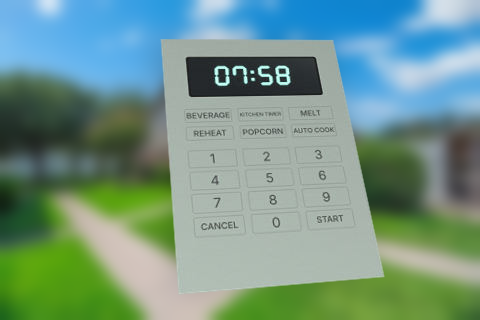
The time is h=7 m=58
